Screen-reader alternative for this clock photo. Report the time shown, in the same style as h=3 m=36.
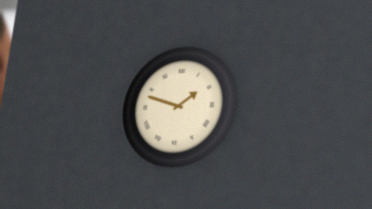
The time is h=1 m=48
